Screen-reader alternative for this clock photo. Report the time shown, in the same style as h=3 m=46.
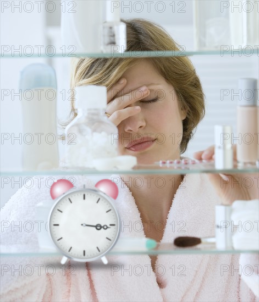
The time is h=3 m=16
